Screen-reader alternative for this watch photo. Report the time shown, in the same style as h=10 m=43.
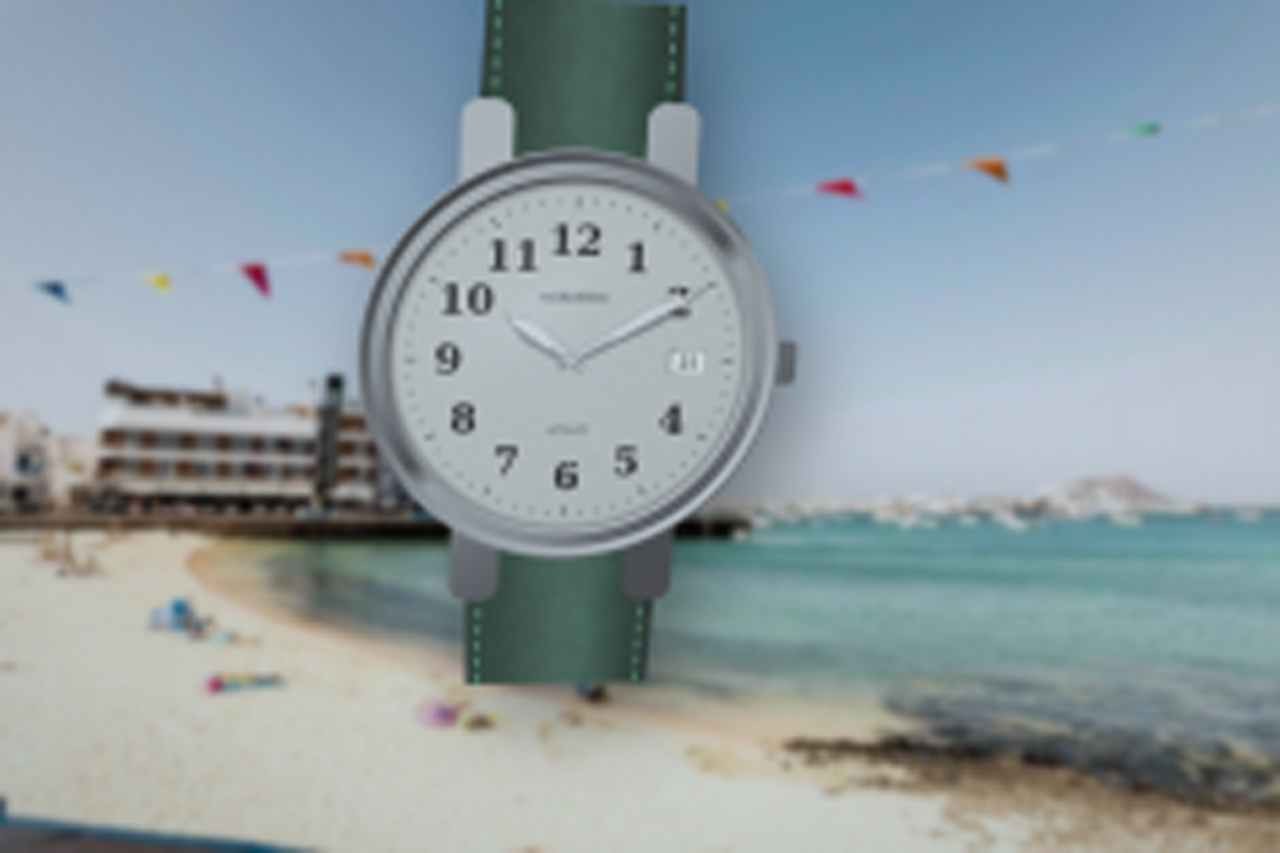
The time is h=10 m=10
